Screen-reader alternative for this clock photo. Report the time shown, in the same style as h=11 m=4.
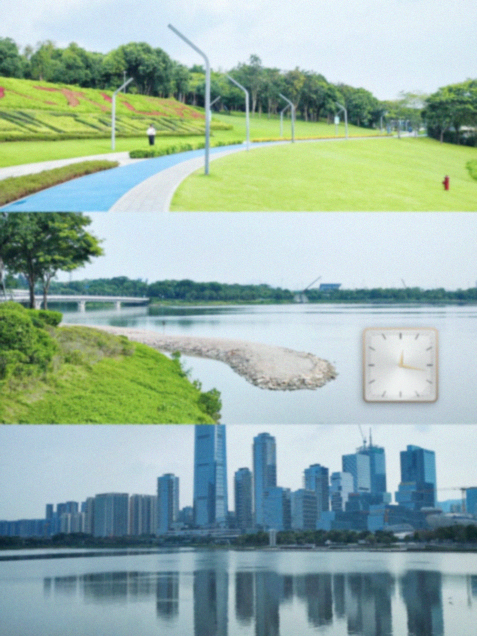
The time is h=12 m=17
